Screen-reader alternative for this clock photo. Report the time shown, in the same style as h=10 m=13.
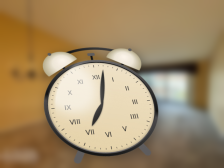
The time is h=7 m=2
